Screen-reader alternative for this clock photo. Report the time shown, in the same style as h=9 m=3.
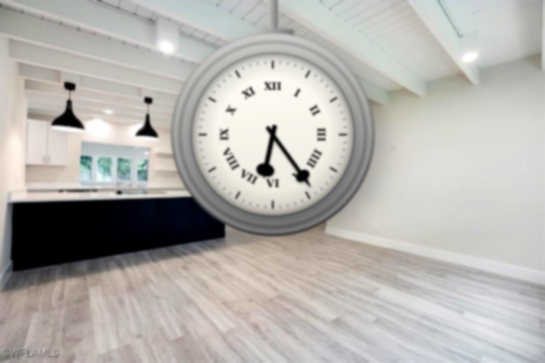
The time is h=6 m=24
